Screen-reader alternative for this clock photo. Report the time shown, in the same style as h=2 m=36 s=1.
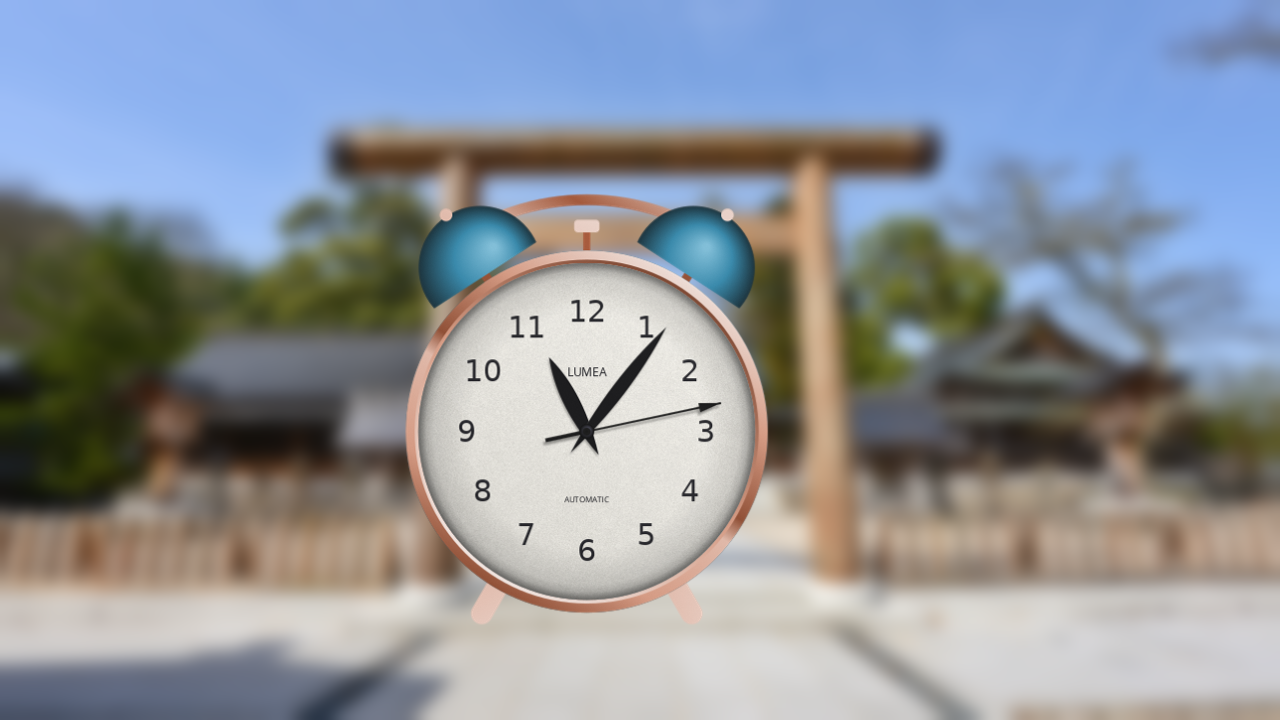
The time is h=11 m=6 s=13
